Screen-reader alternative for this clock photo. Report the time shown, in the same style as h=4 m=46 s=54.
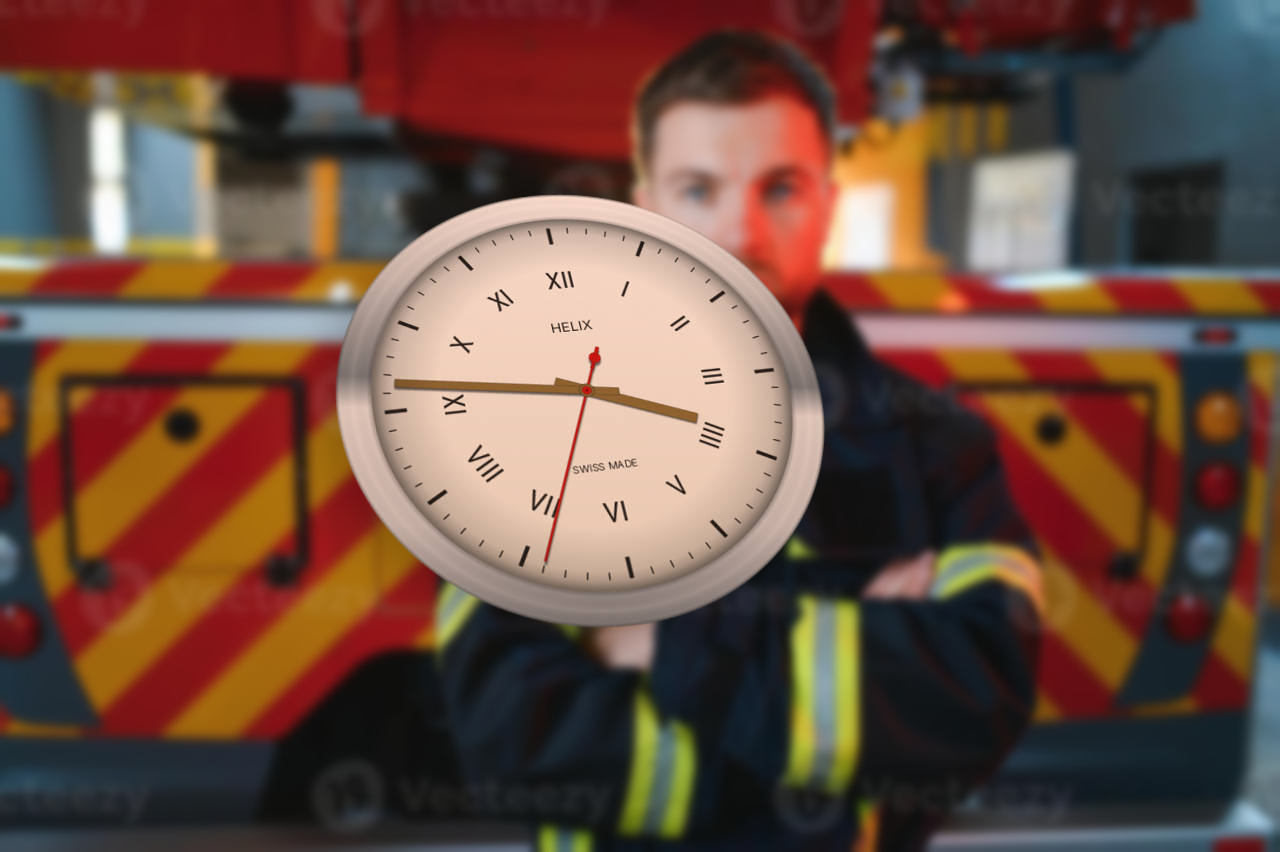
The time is h=3 m=46 s=34
